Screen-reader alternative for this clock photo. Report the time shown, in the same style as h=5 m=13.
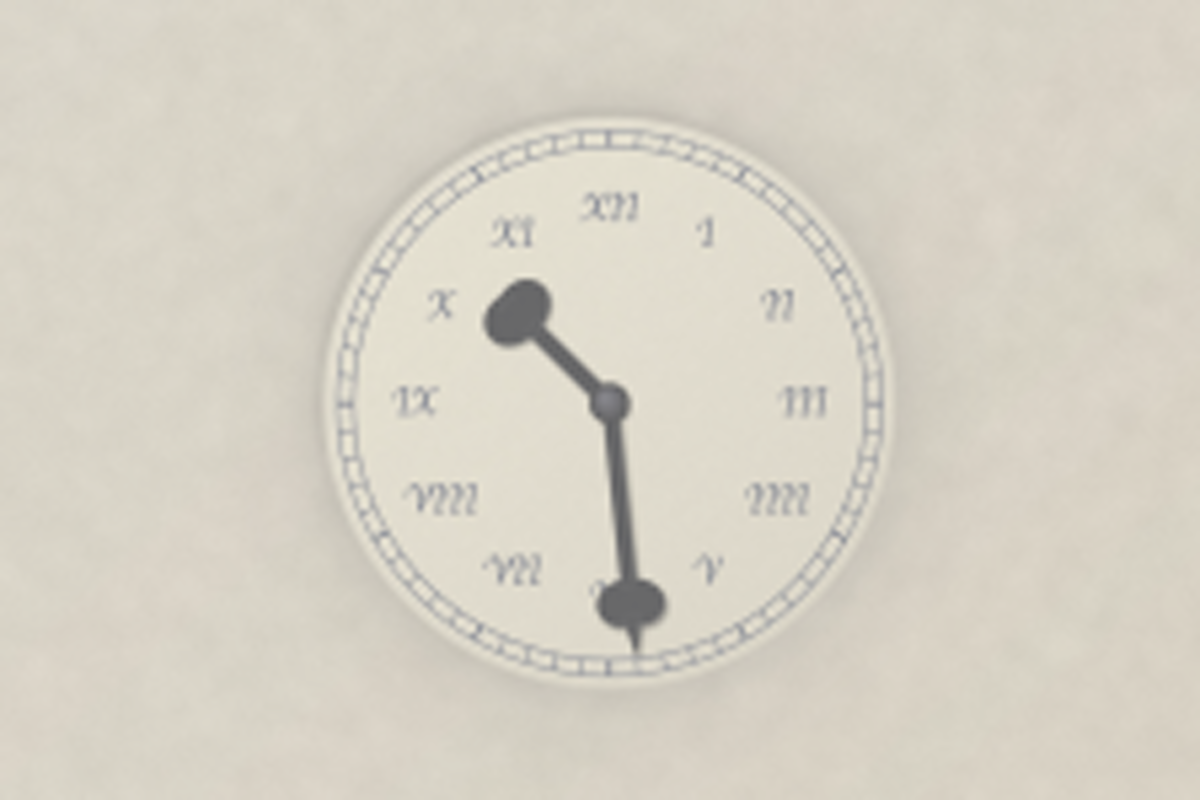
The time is h=10 m=29
